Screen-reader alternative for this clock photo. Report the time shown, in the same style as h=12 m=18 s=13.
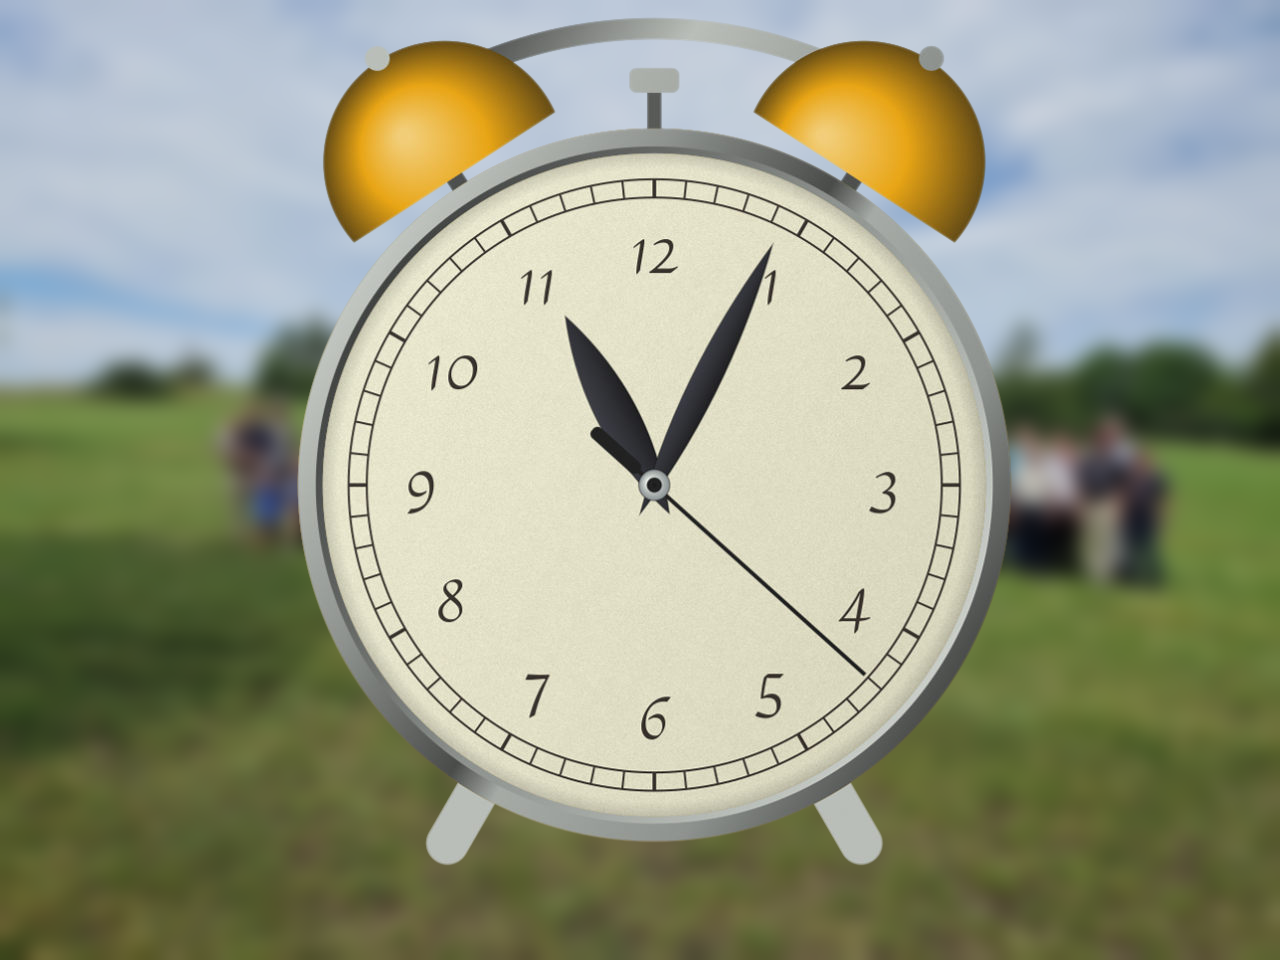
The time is h=11 m=4 s=22
